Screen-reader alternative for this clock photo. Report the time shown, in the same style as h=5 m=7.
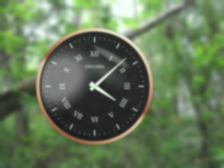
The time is h=4 m=8
